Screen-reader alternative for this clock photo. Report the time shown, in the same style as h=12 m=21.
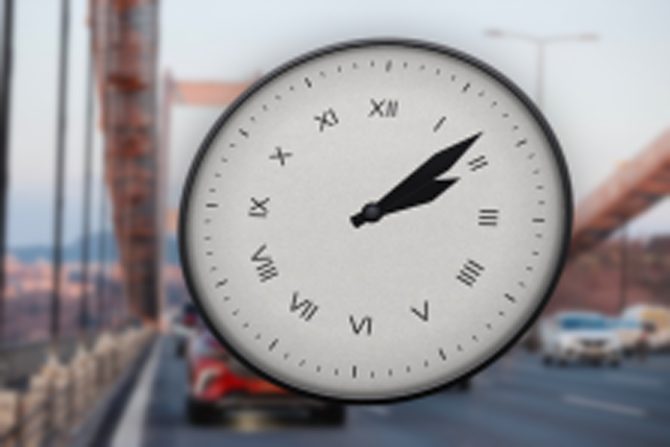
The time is h=2 m=8
